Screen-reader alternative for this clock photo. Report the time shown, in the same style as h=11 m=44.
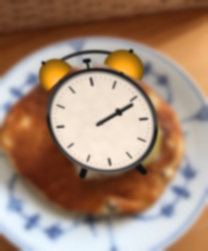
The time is h=2 m=11
